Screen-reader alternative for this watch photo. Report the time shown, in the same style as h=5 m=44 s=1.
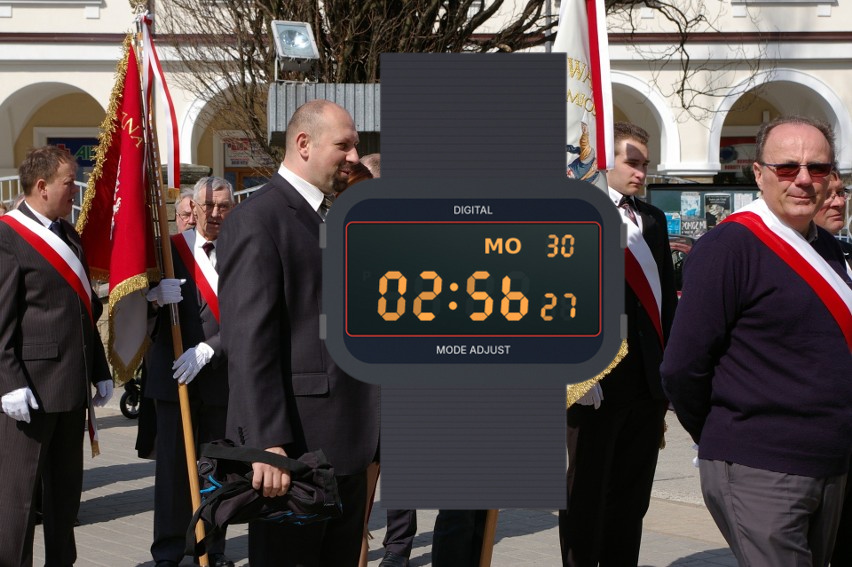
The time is h=2 m=56 s=27
